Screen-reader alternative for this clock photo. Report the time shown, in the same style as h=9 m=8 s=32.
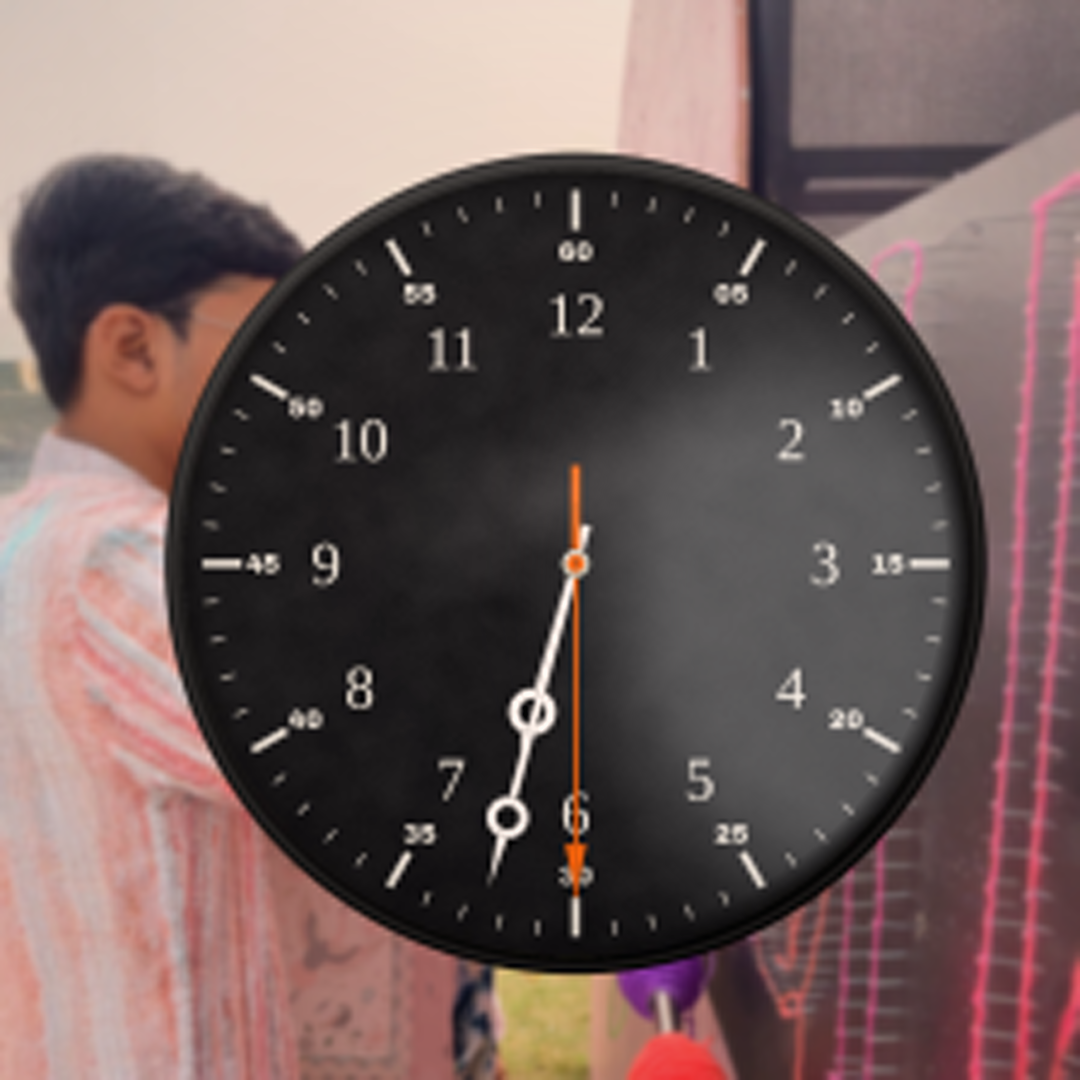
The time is h=6 m=32 s=30
